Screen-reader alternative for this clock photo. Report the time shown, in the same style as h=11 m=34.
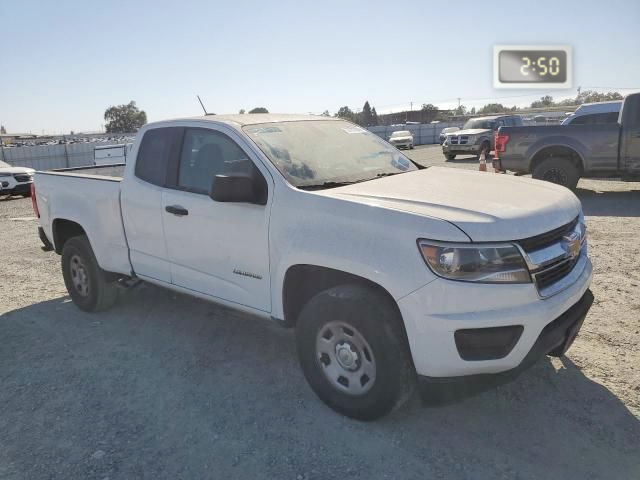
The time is h=2 m=50
